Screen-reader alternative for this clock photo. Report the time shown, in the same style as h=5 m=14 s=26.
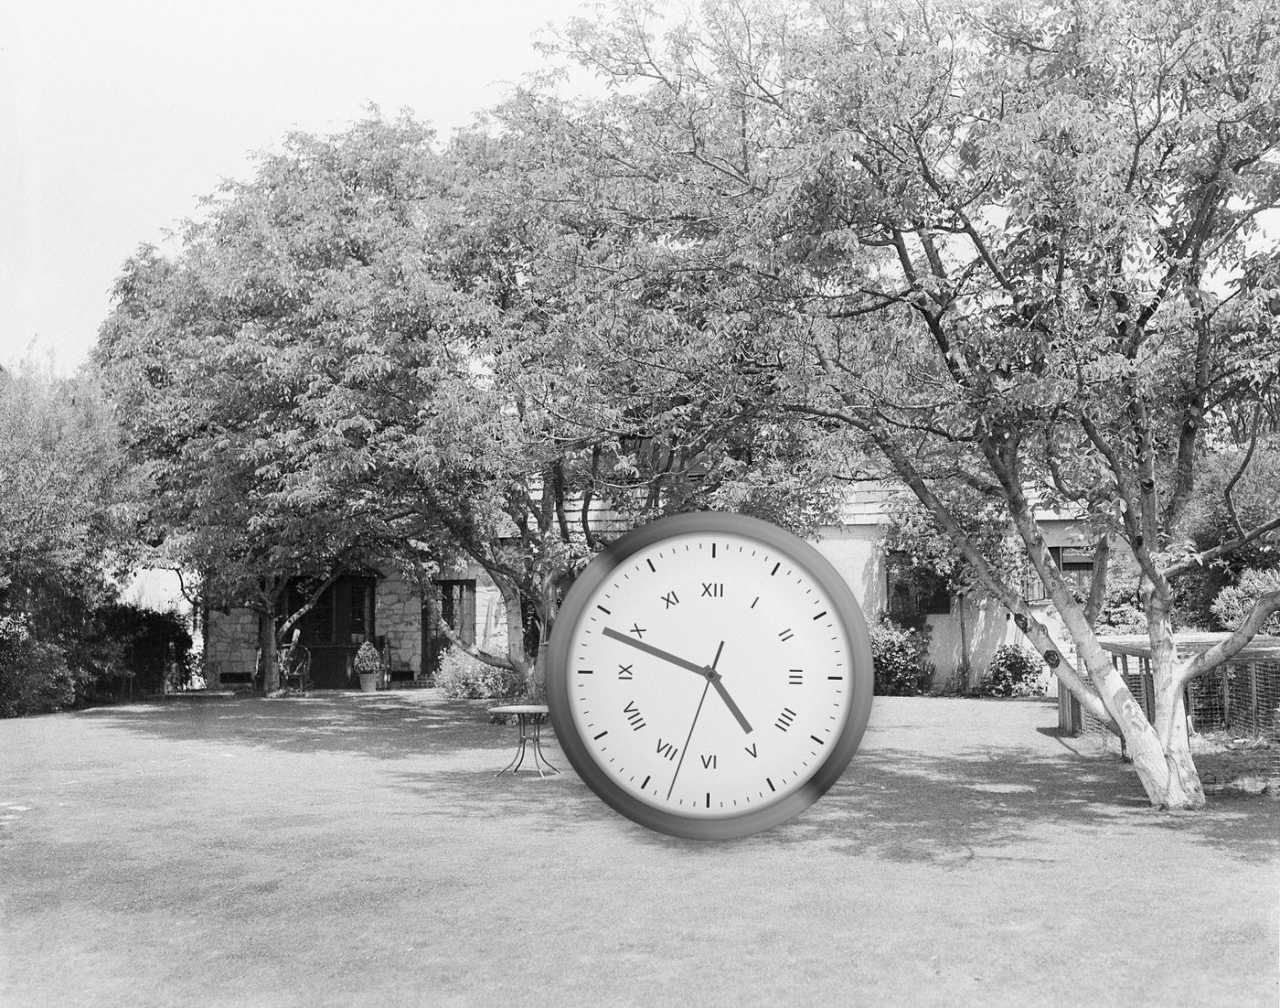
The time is h=4 m=48 s=33
